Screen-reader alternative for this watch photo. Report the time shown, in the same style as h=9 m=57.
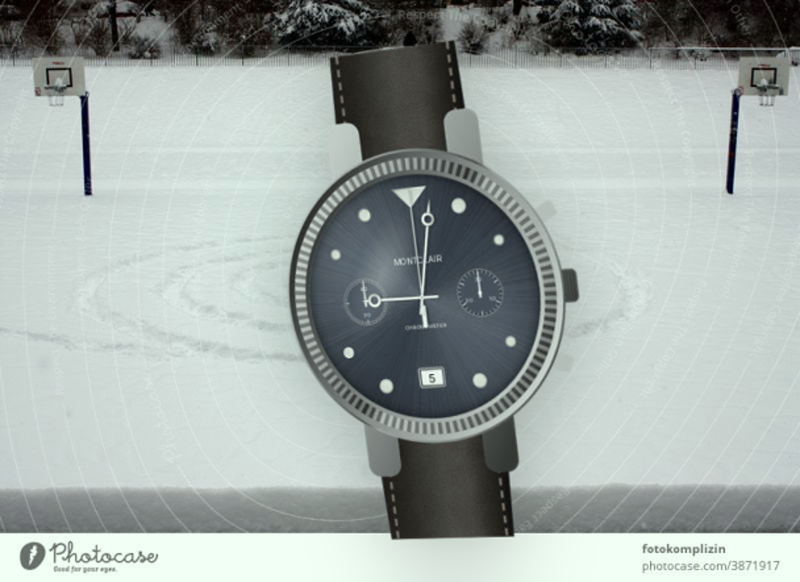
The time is h=9 m=2
